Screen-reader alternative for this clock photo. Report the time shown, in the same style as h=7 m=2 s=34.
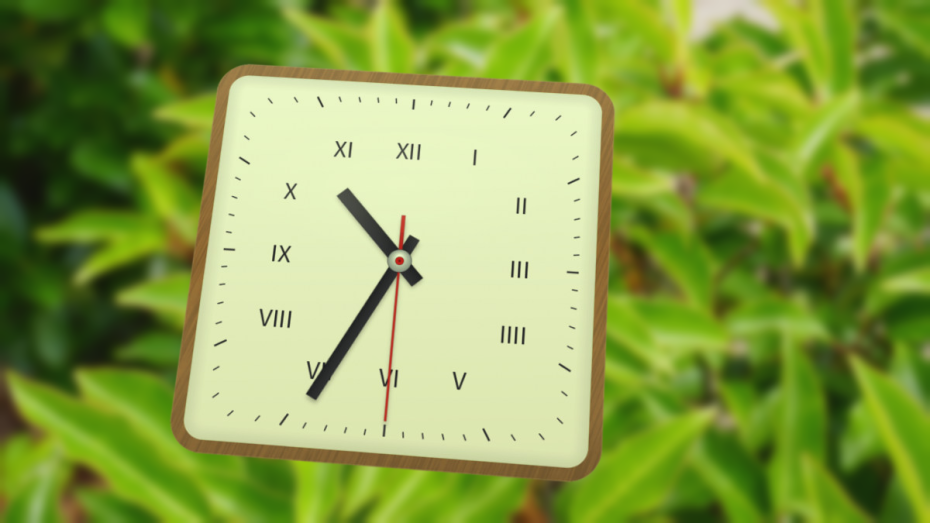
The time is h=10 m=34 s=30
